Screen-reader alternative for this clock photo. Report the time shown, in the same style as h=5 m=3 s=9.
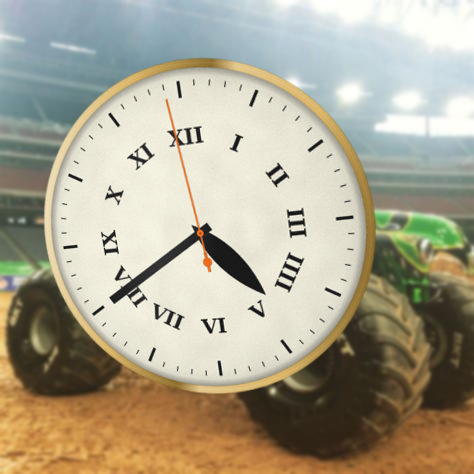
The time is h=4 m=39 s=59
